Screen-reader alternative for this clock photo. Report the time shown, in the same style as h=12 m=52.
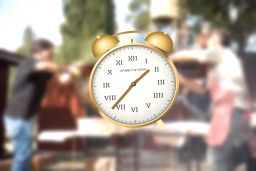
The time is h=1 m=37
